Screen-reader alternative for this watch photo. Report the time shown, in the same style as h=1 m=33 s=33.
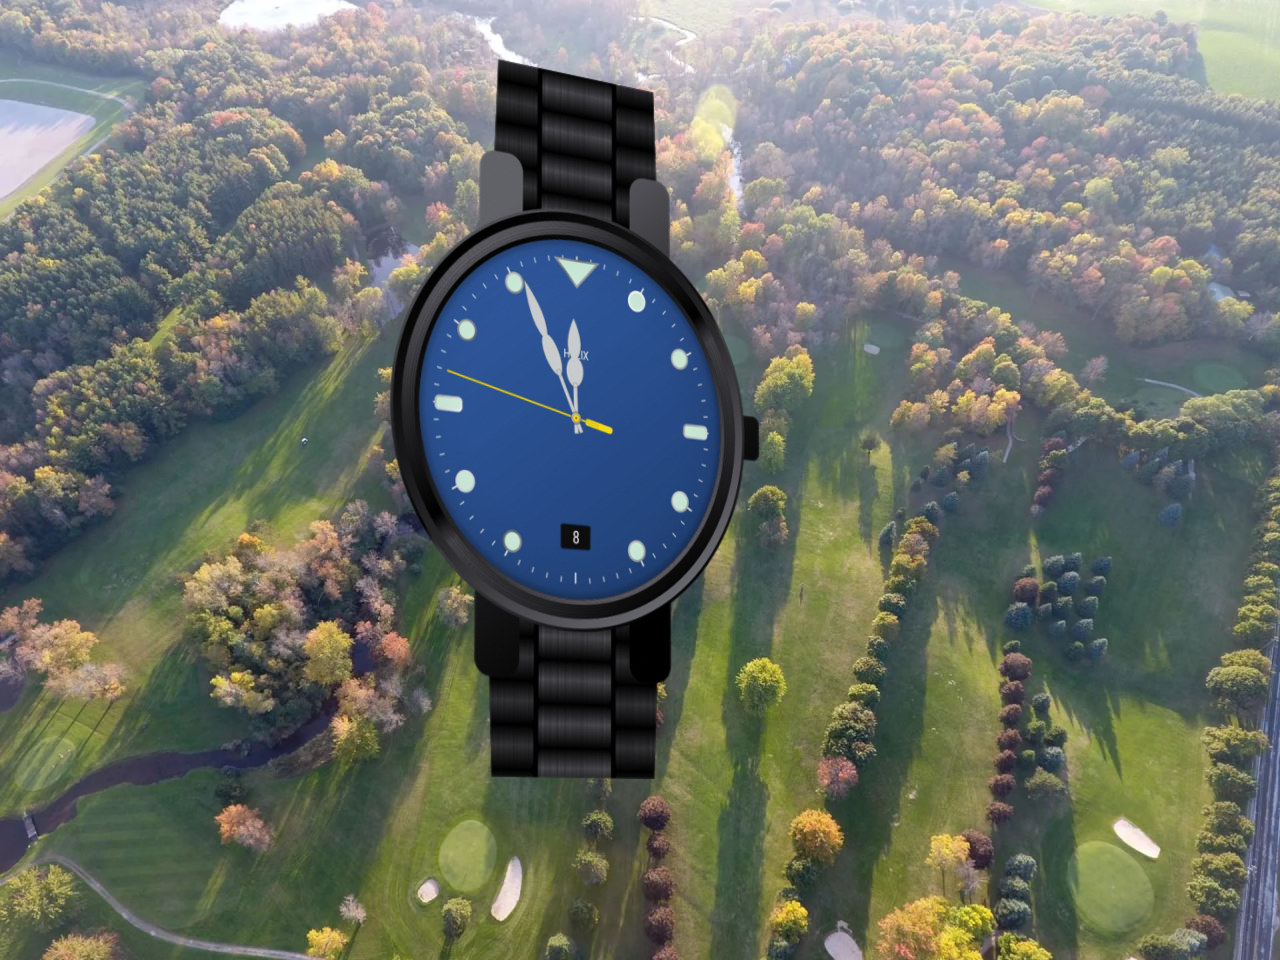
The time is h=11 m=55 s=47
